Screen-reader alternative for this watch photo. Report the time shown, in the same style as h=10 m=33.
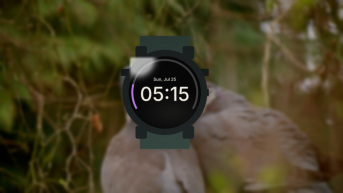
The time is h=5 m=15
